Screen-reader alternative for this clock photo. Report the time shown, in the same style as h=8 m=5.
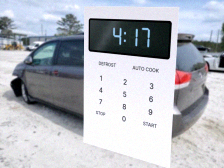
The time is h=4 m=17
